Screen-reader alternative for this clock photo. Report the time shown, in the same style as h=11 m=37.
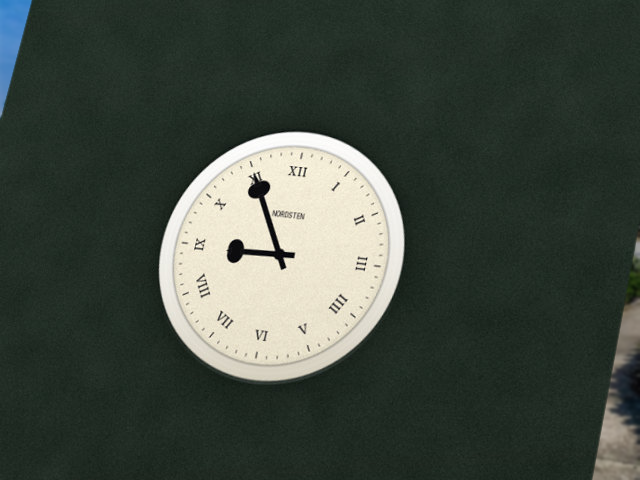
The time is h=8 m=55
